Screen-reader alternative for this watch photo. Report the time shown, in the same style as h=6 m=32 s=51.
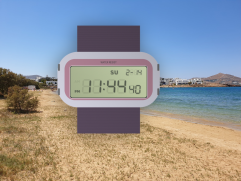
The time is h=11 m=44 s=40
